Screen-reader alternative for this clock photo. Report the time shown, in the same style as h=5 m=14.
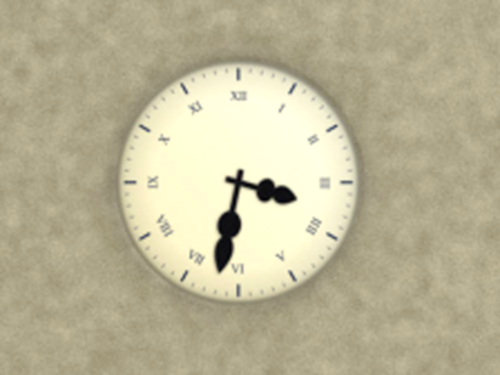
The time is h=3 m=32
